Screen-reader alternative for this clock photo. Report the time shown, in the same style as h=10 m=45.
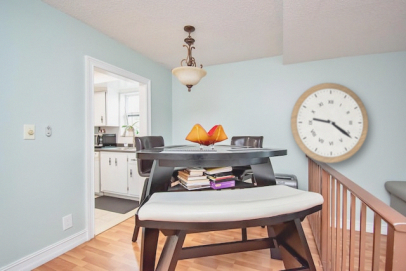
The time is h=9 m=21
